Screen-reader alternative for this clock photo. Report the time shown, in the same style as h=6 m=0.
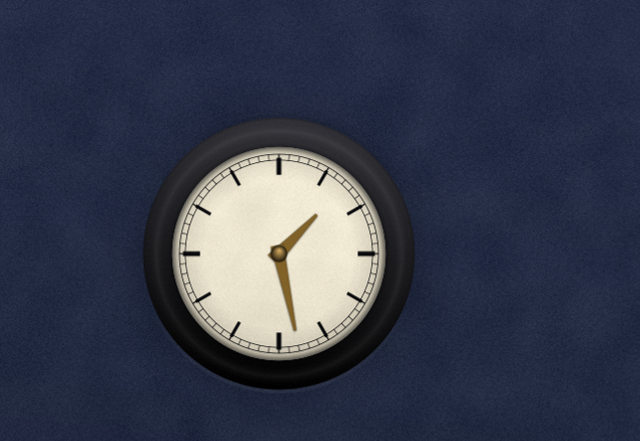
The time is h=1 m=28
